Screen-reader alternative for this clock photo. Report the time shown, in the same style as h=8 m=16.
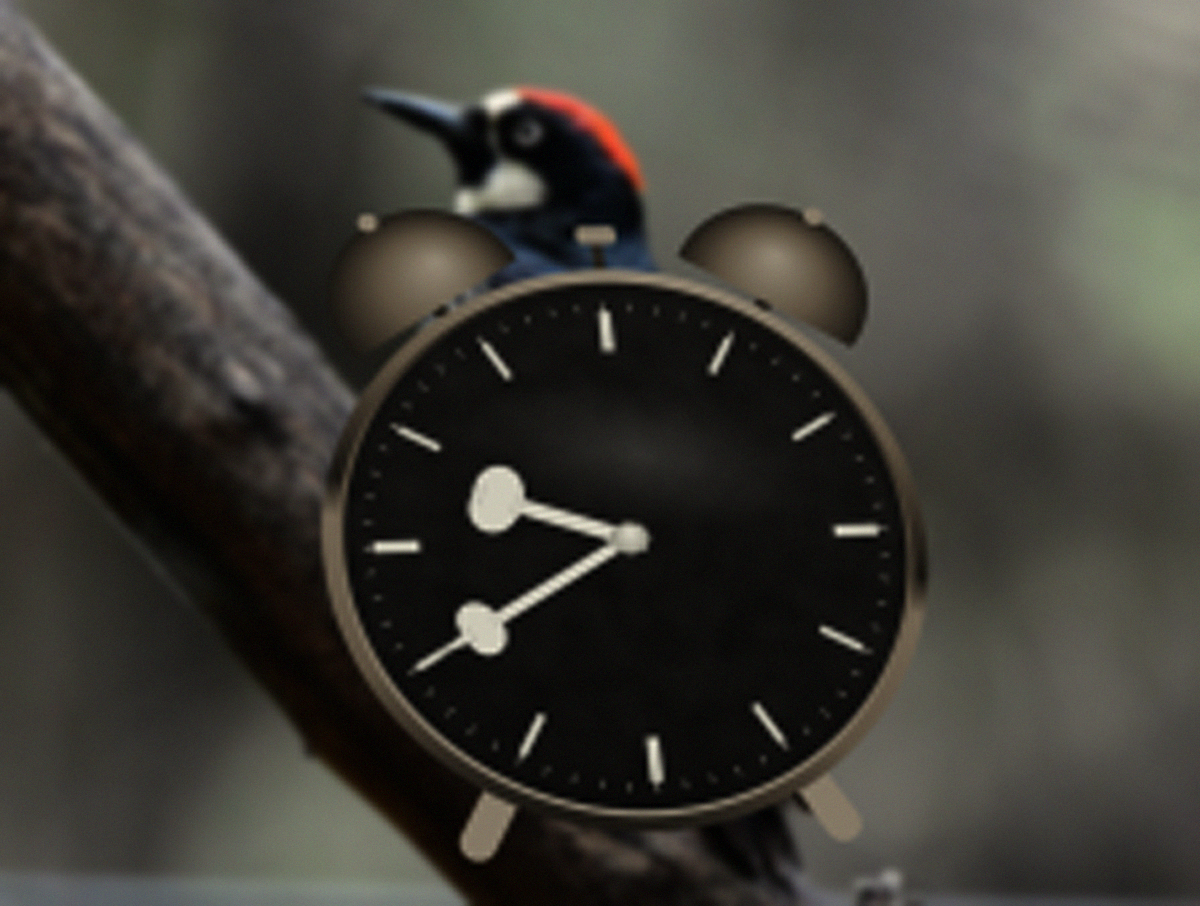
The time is h=9 m=40
